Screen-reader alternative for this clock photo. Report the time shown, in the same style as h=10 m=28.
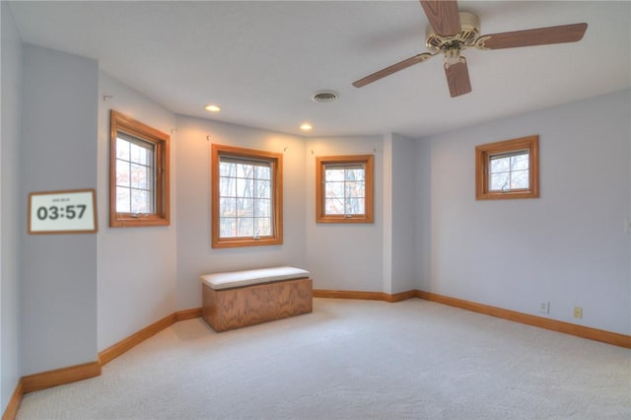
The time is h=3 m=57
